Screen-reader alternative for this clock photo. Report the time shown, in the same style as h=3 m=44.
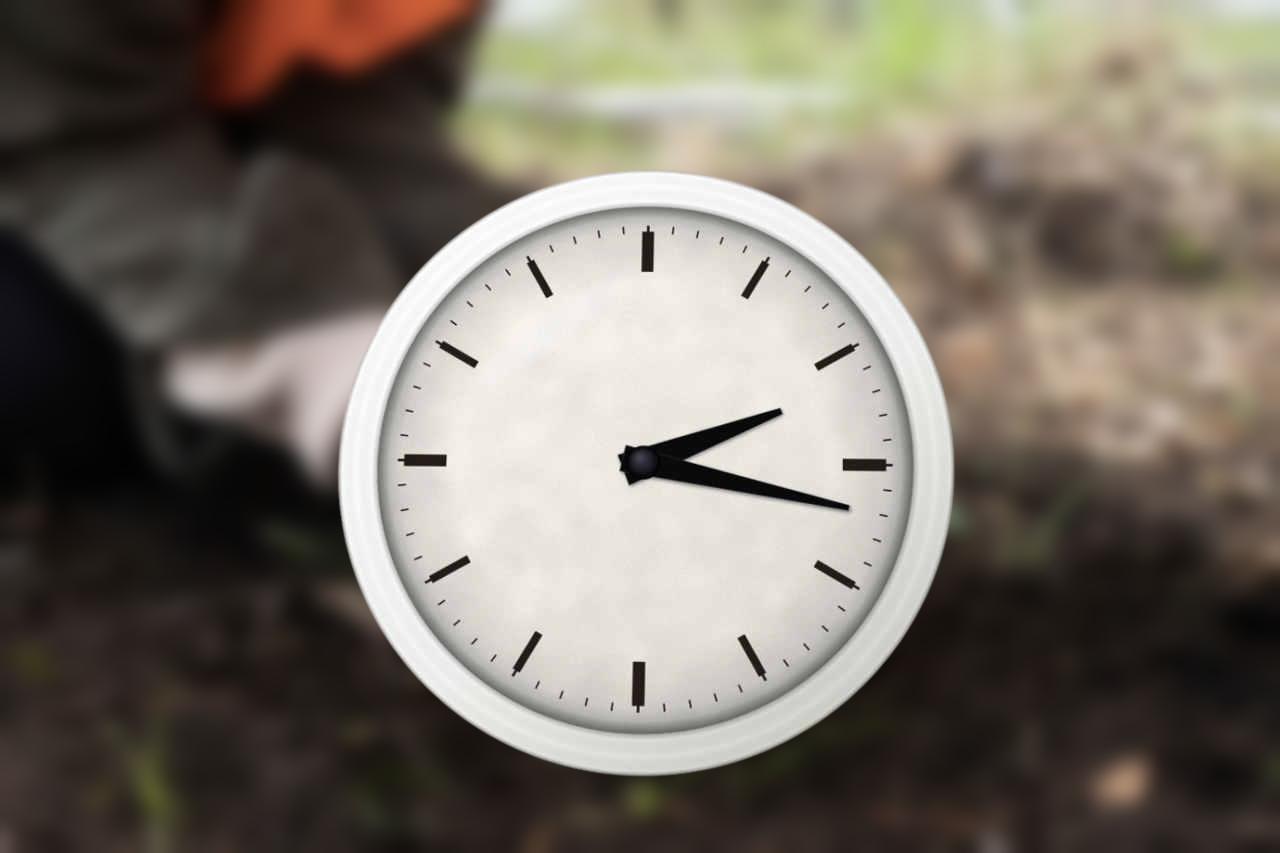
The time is h=2 m=17
